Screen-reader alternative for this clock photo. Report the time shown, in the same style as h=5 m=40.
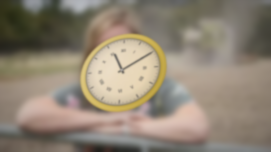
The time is h=11 m=10
